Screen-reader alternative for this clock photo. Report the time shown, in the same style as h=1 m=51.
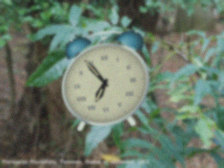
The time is h=6 m=54
